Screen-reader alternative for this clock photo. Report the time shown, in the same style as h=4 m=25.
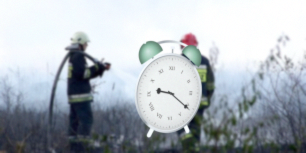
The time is h=9 m=21
